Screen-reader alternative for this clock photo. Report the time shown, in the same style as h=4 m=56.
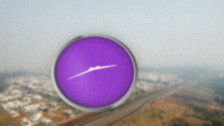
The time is h=2 m=41
